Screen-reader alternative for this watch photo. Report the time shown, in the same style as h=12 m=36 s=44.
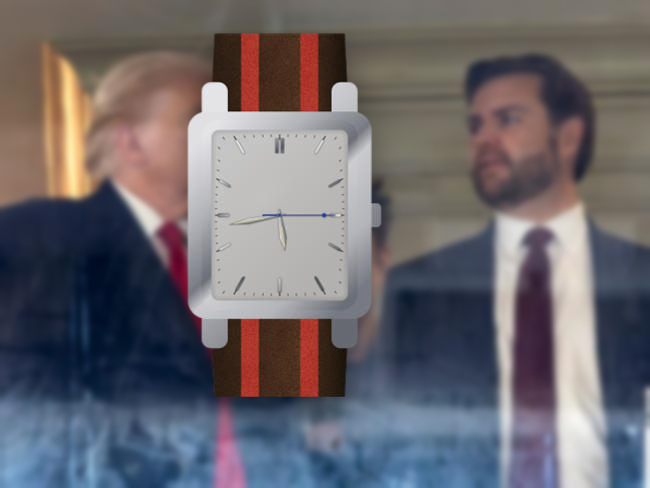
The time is h=5 m=43 s=15
